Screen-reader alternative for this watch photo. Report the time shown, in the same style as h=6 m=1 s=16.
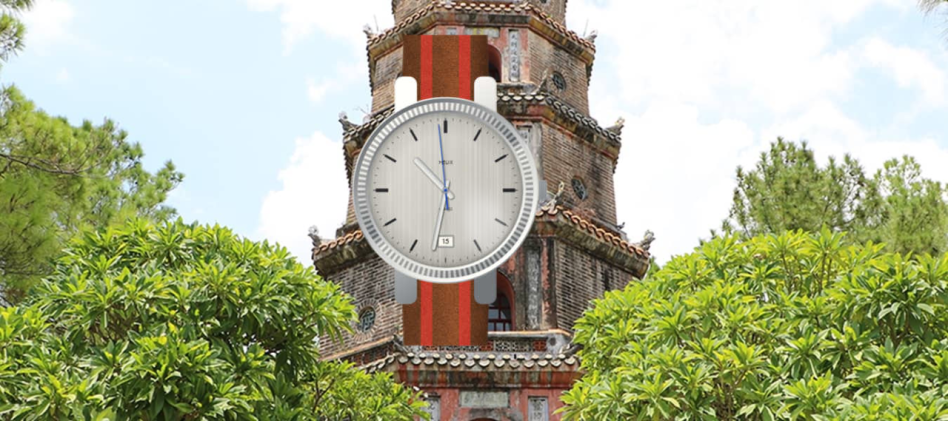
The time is h=10 m=31 s=59
